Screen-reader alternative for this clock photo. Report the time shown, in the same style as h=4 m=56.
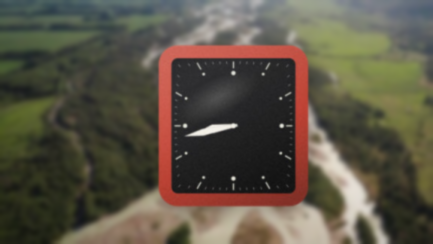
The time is h=8 m=43
